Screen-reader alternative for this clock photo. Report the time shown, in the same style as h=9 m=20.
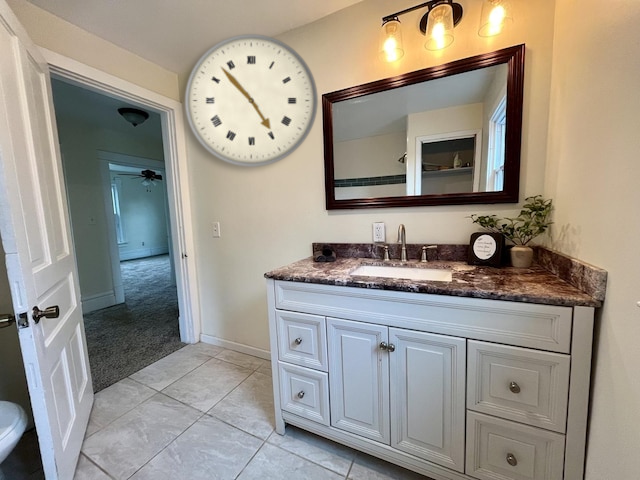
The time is h=4 m=53
